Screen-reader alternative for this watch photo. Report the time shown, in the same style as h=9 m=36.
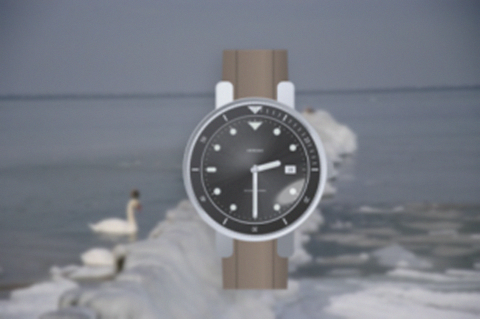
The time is h=2 m=30
